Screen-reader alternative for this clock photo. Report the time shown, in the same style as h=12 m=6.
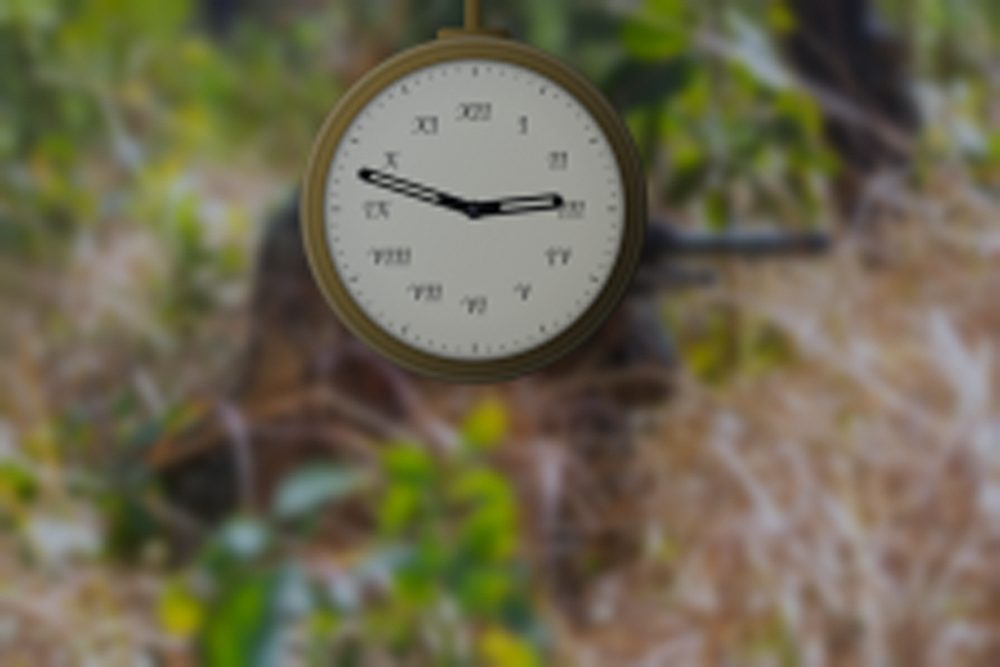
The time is h=2 m=48
